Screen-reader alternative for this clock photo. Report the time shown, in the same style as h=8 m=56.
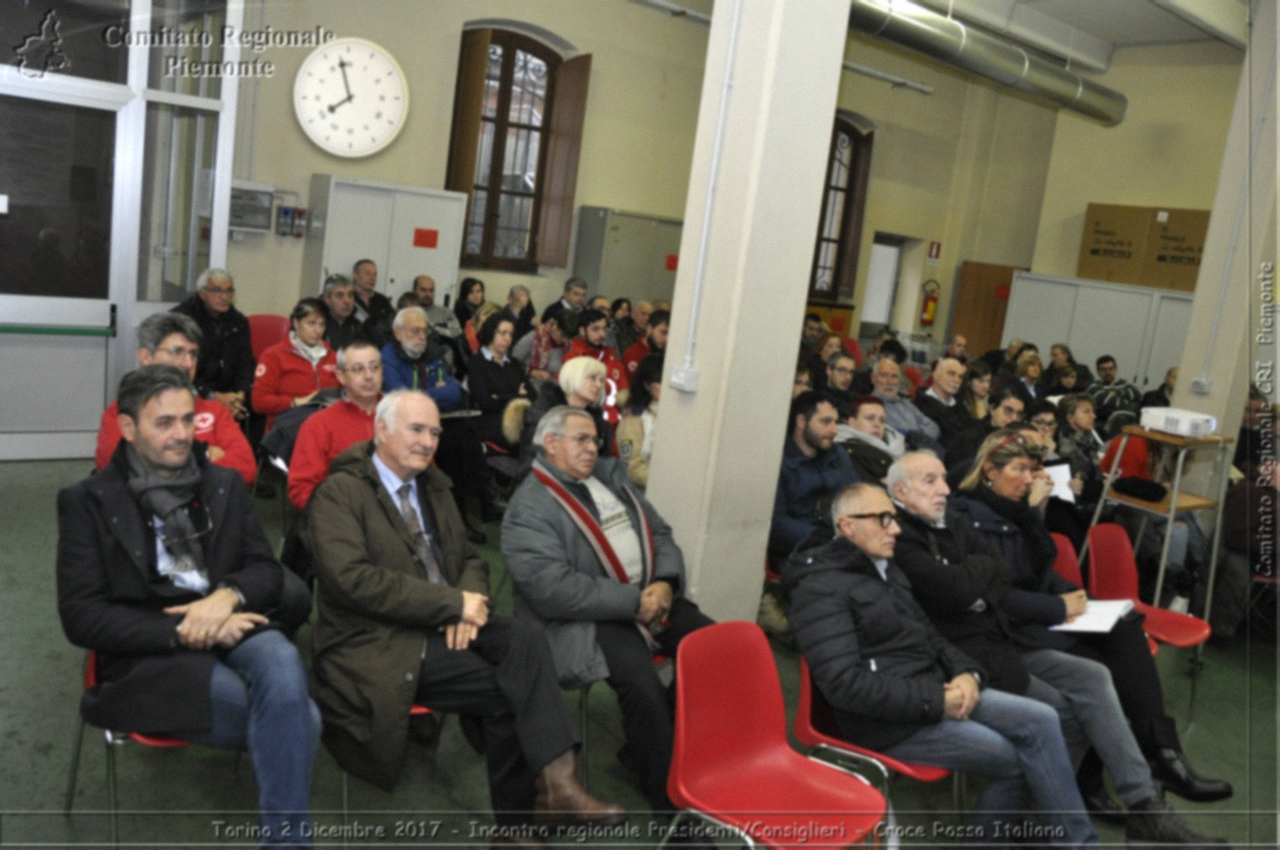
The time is h=7 m=58
